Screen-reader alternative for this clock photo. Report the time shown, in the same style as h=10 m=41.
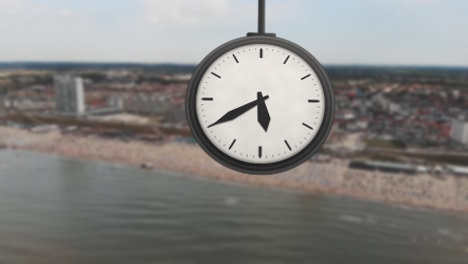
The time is h=5 m=40
